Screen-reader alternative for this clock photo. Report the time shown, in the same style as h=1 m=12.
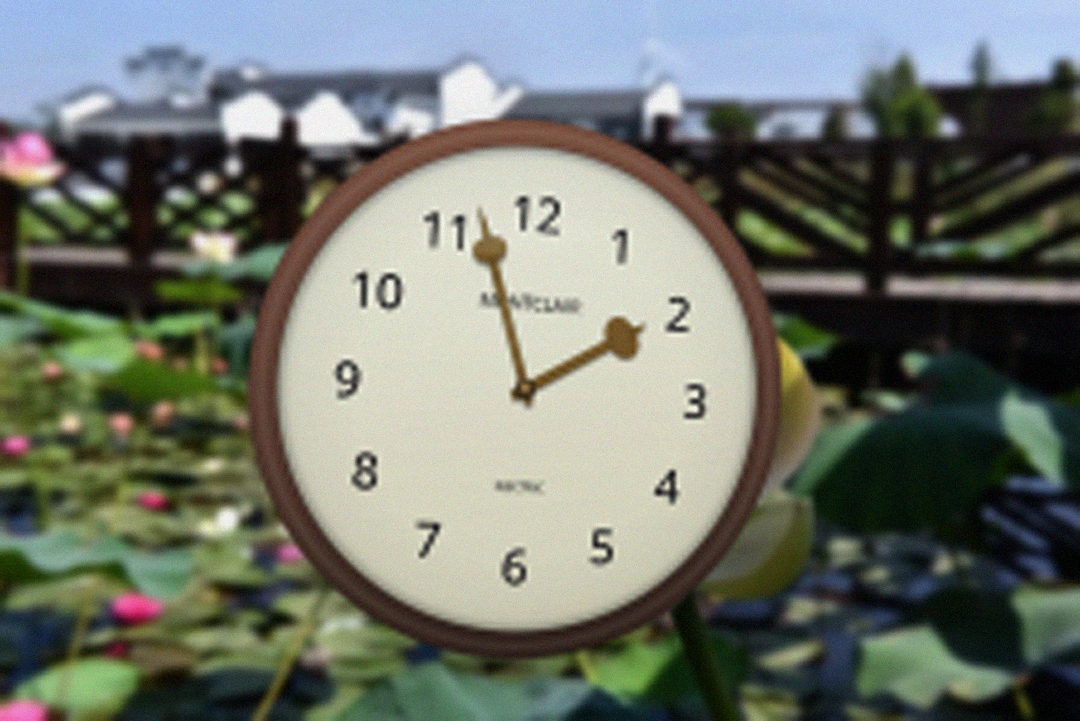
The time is h=1 m=57
